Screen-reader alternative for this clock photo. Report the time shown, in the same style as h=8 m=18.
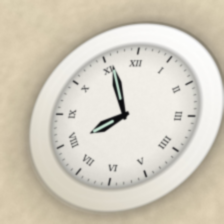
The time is h=7 m=56
